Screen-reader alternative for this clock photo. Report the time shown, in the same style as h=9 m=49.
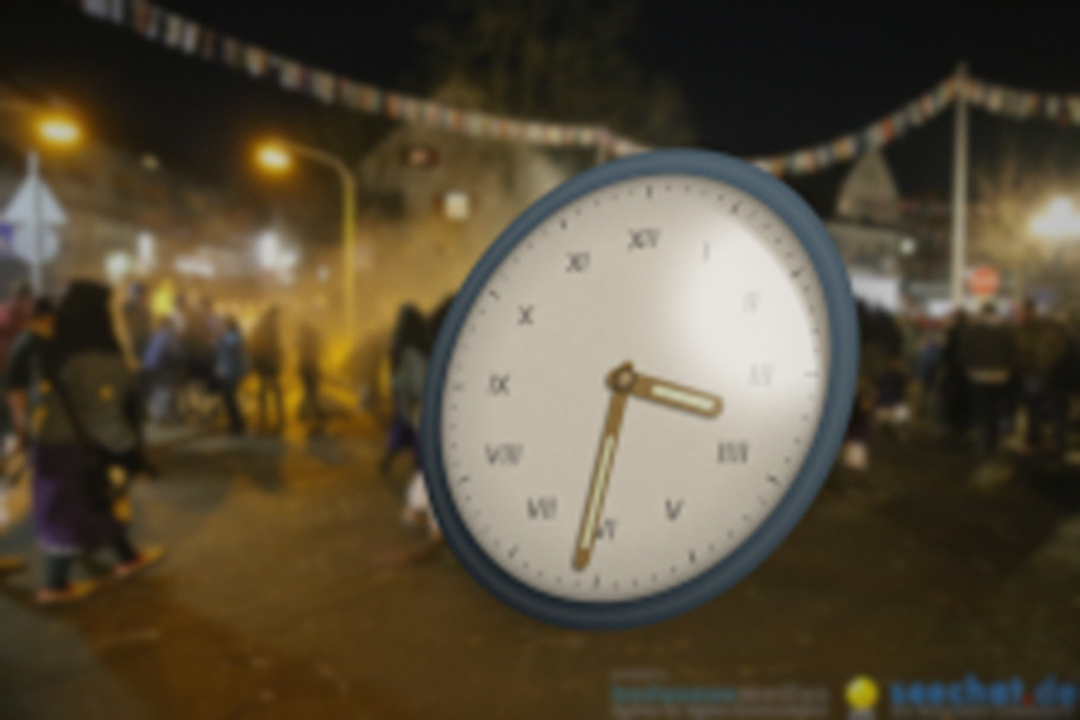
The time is h=3 m=31
